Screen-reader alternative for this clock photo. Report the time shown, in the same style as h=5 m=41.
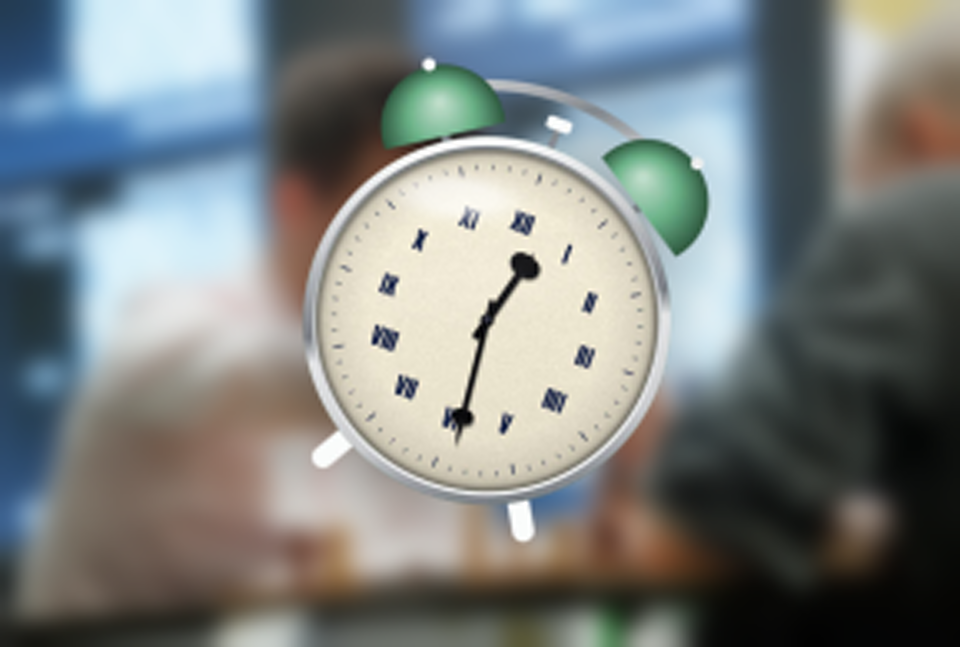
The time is h=12 m=29
